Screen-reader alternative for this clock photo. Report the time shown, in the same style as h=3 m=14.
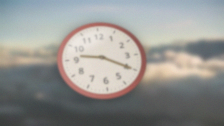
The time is h=9 m=20
